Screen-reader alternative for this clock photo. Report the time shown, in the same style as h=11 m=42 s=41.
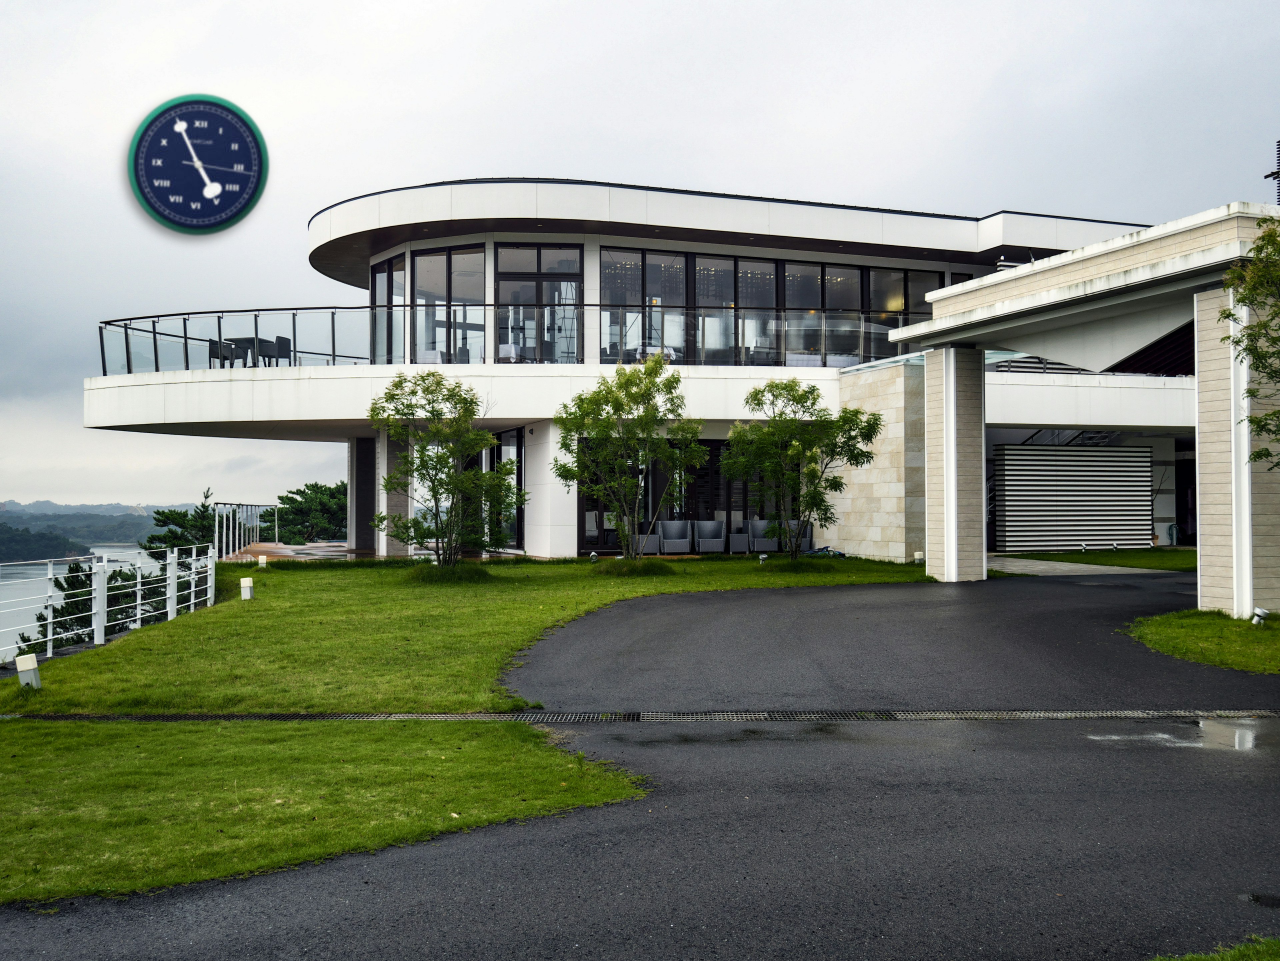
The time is h=4 m=55 s=16
